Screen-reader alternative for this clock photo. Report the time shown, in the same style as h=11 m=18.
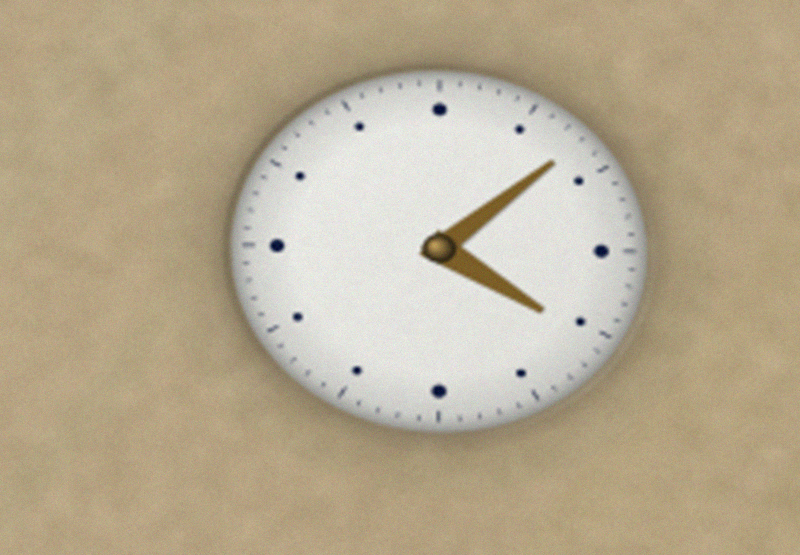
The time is h=4 m=8
